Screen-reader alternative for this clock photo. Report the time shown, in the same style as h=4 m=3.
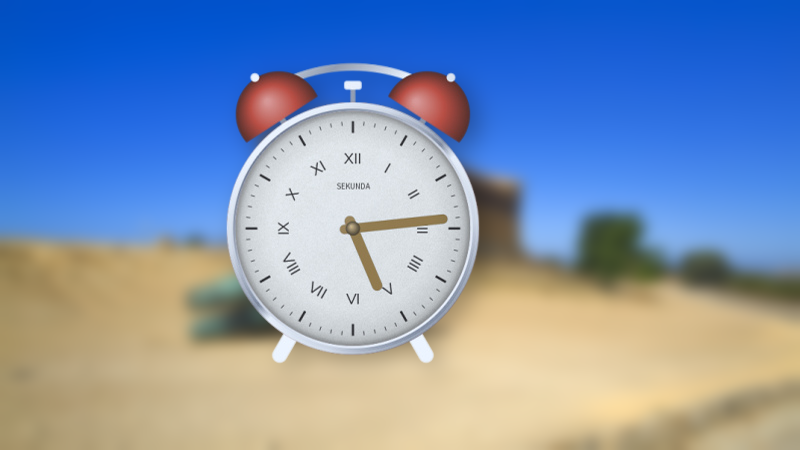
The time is h=5 m=14
